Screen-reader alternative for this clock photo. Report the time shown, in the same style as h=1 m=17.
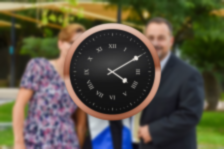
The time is h=4 m=10
